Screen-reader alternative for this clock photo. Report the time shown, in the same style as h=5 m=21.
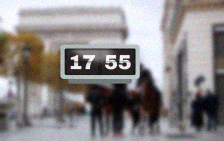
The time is h=17 m=55
